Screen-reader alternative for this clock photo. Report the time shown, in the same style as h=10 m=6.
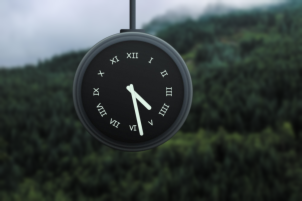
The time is h=4 m=28
